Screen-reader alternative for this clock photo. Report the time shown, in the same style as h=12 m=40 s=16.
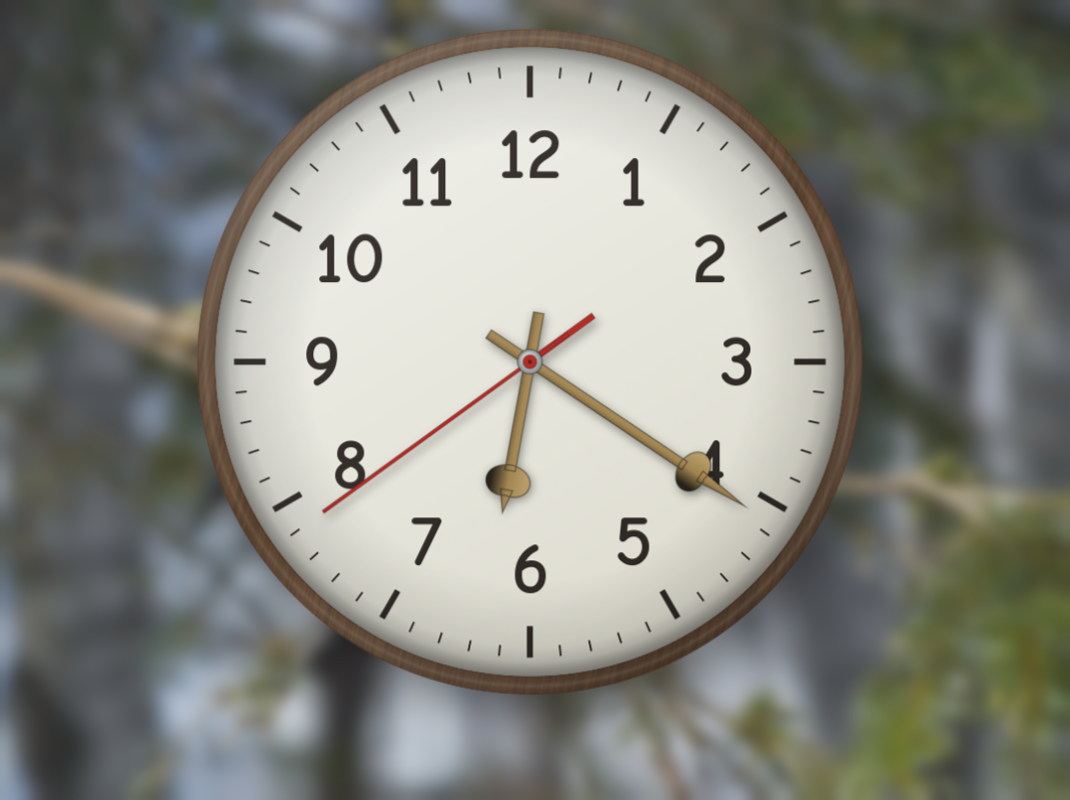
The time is h=6 m=20 s=39
